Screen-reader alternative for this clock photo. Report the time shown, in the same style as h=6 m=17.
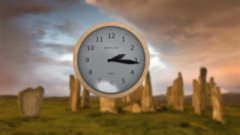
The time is h=2 m=16
